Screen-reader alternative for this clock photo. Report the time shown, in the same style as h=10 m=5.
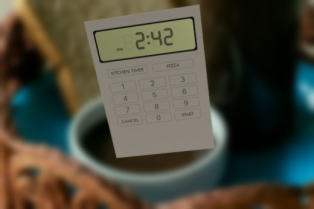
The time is h=2 m=42
